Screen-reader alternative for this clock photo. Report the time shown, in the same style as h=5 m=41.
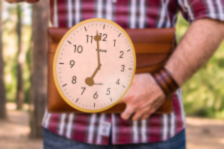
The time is h=6 m=58
